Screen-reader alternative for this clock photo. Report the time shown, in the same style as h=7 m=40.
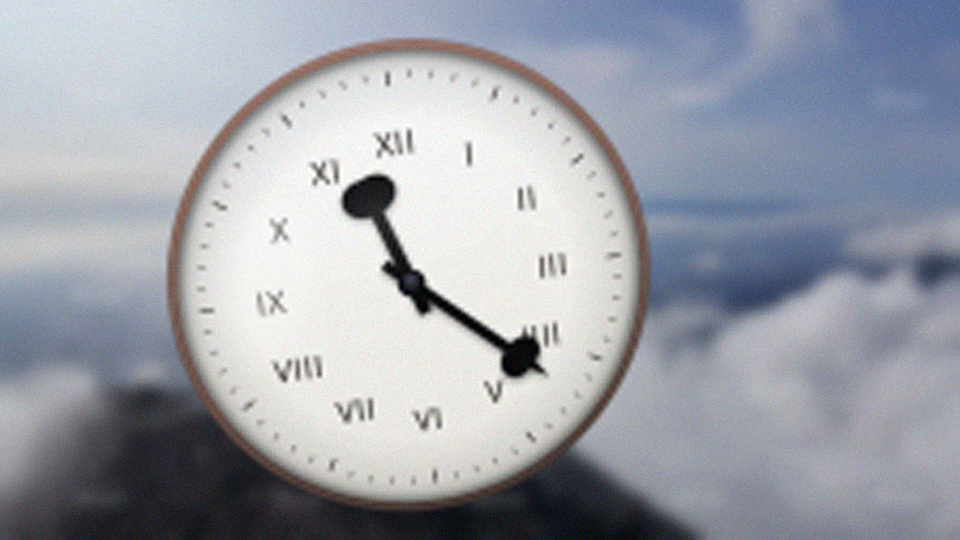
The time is h=11 m=22
